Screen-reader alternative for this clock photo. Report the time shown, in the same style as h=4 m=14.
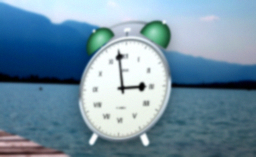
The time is h=2 m=58
